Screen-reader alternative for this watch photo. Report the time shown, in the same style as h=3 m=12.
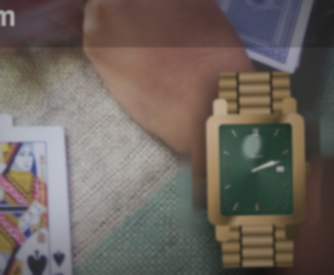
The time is h=2 m=12
